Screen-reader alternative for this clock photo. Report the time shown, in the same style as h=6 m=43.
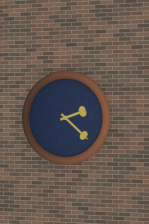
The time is h=2 m=22
